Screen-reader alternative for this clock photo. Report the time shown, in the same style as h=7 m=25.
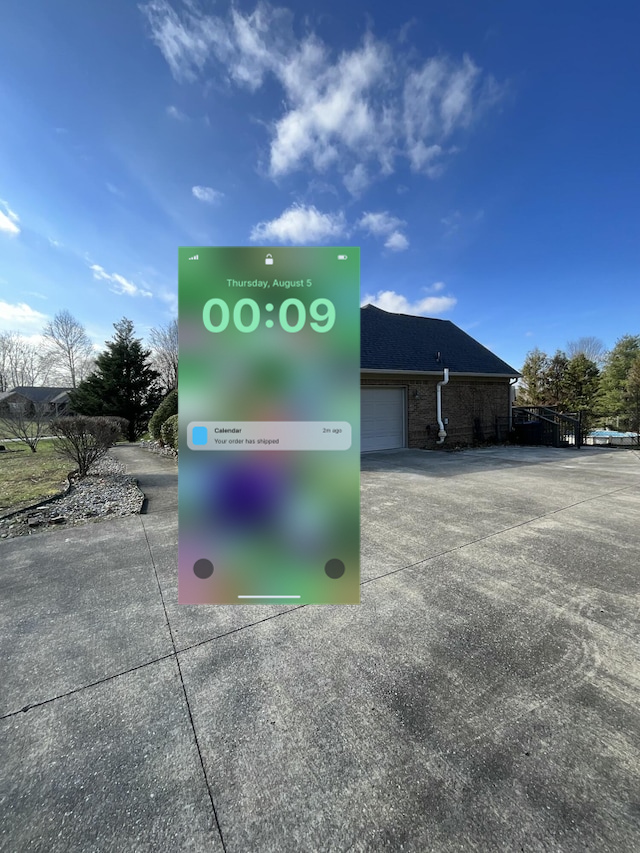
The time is h=0 m=9
